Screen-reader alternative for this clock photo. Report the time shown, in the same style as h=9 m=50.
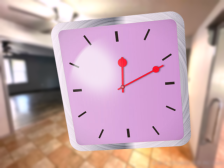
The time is h=12 m=11
